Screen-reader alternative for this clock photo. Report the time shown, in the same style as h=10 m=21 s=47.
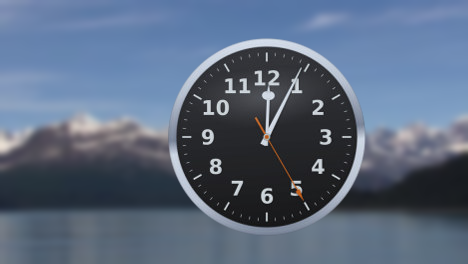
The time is h=12 m=4 s=25
